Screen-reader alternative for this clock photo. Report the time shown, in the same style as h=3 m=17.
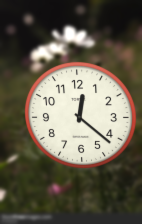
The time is h=12 m=22
